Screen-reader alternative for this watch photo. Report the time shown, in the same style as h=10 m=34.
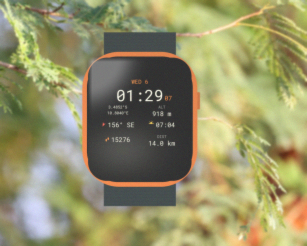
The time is h=1 m=29
